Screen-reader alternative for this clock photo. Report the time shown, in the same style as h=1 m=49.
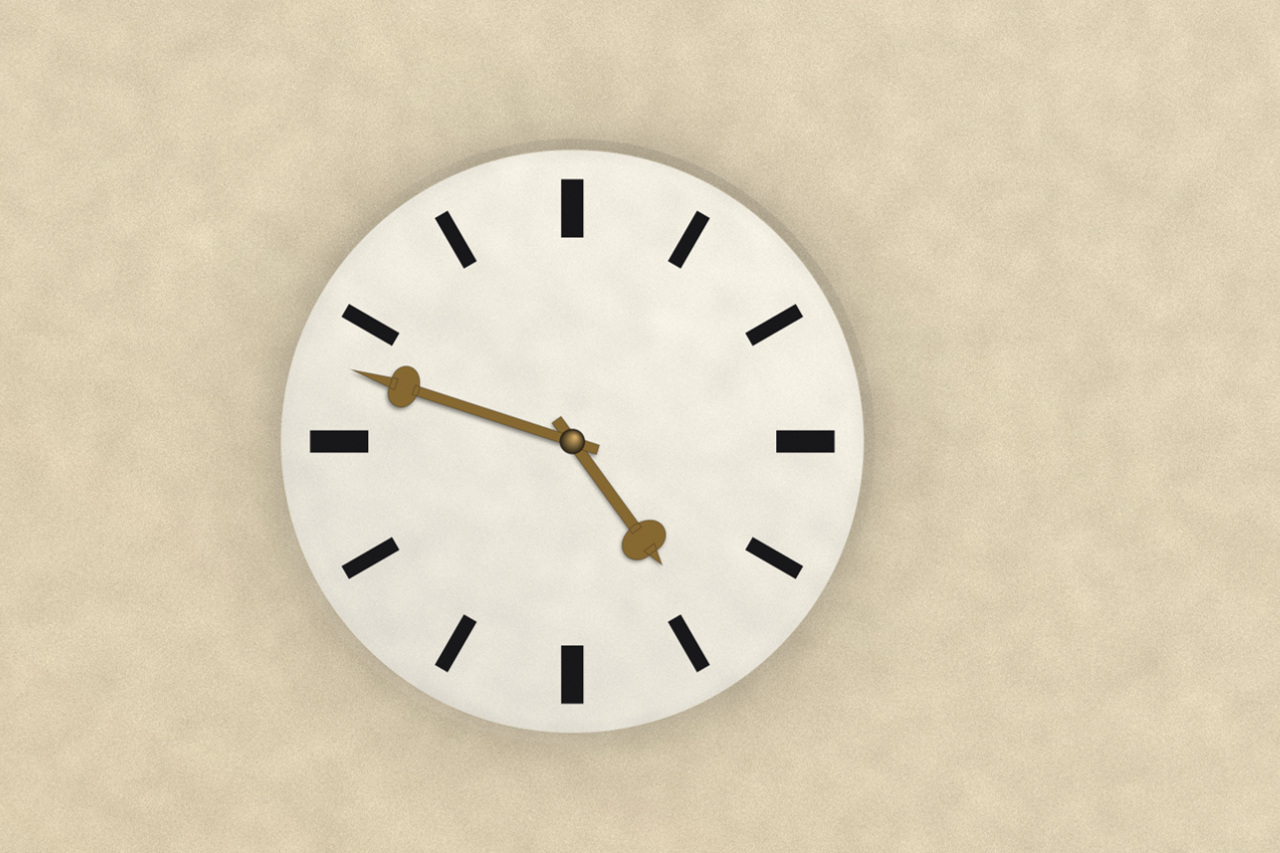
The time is h=4 m=48
